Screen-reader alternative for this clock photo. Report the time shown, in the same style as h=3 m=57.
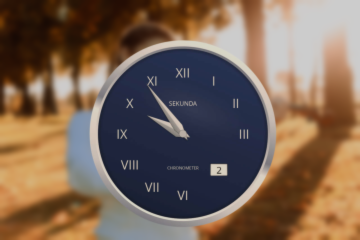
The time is h=9 m=54
